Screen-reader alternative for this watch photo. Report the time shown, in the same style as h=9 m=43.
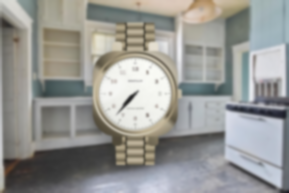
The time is h=7 m=37
